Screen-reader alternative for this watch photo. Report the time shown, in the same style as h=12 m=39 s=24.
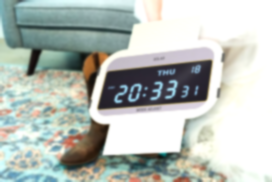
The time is h=20 m=33 s=31
